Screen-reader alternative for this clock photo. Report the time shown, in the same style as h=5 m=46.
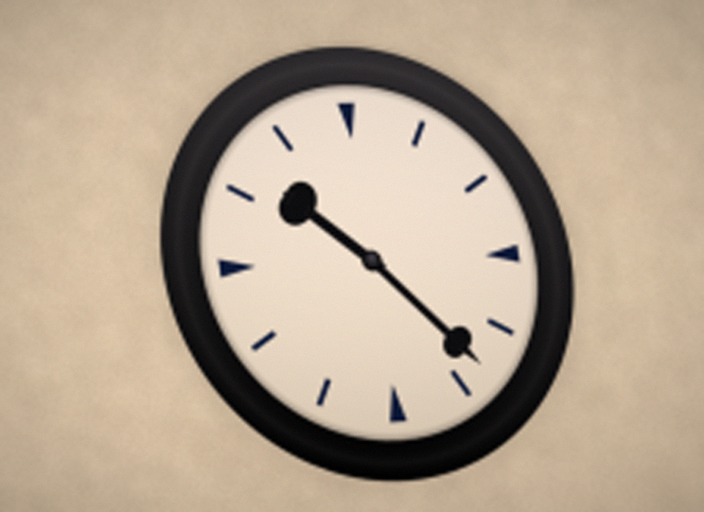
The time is h=10 m=23
